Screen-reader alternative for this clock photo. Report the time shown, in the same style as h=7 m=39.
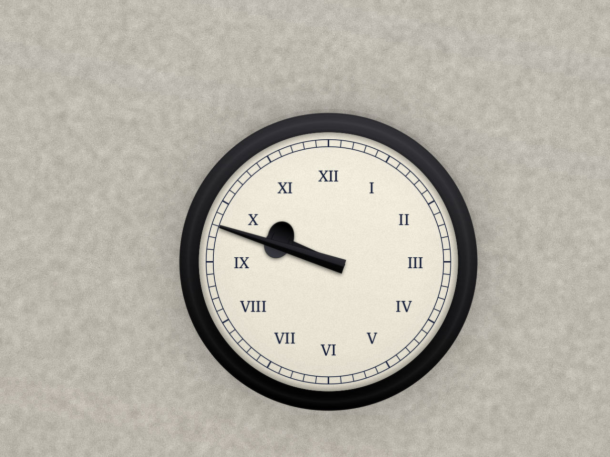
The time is h=9 m=48
